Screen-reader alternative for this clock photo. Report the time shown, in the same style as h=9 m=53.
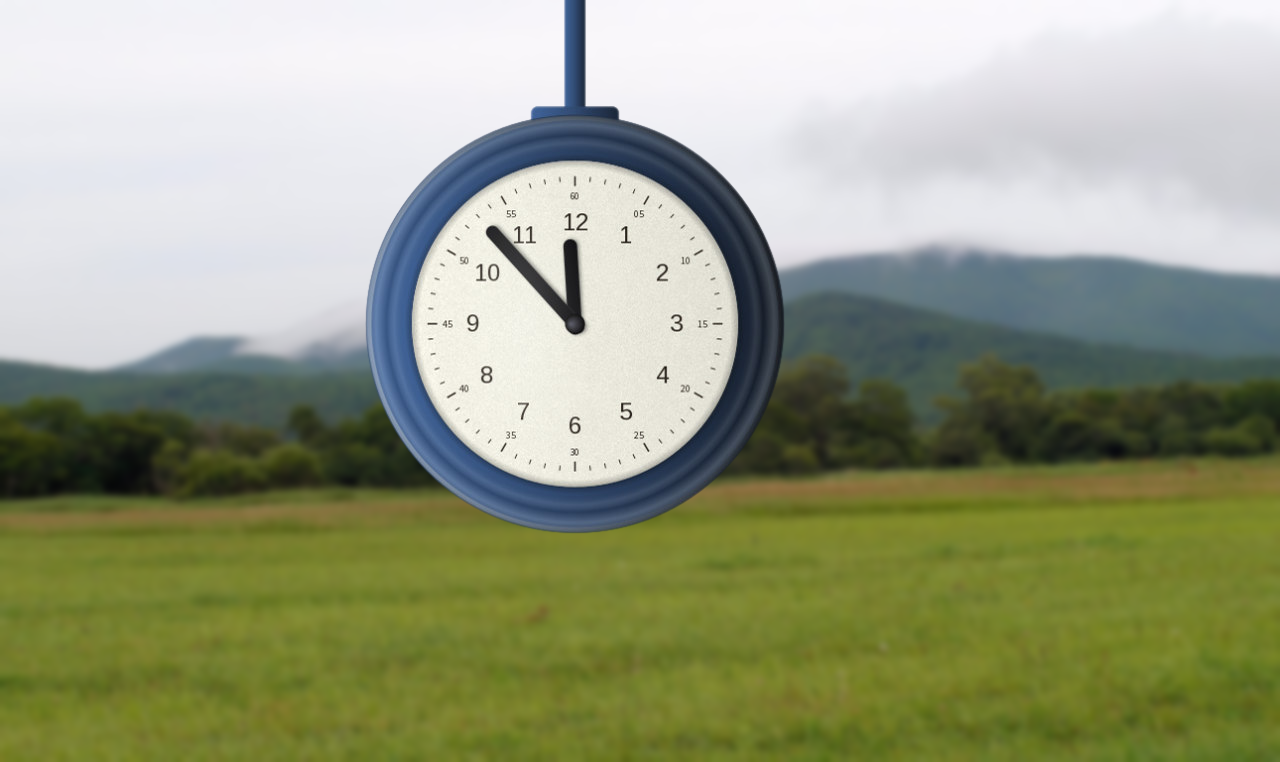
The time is h=11 m=53
